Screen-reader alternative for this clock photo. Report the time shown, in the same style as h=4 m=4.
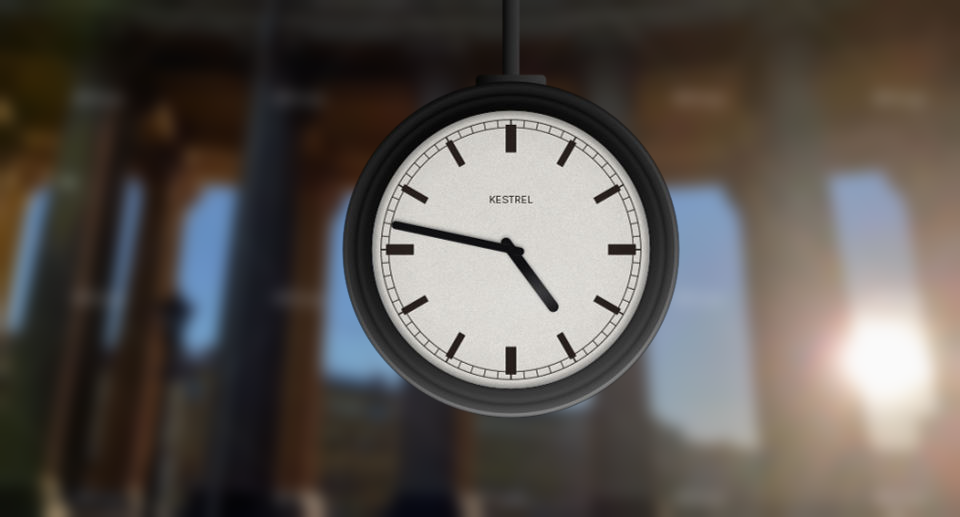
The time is h=4 m=47
